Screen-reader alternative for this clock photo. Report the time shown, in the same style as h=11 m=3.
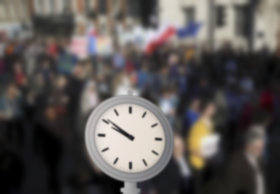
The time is h=9 m=51
